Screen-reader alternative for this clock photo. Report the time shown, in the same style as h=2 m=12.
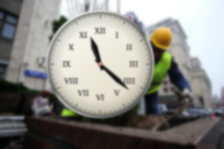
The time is h=11 m=22
